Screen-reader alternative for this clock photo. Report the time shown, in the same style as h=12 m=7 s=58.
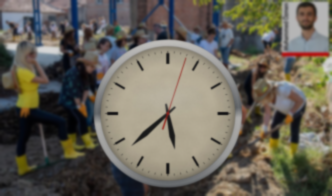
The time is h=5 m=38 s=3
